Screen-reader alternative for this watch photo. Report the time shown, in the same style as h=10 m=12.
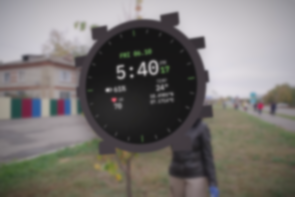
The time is h=5 m=40
